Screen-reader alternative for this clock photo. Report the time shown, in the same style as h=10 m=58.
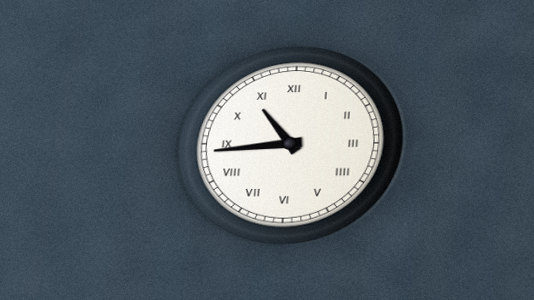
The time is h=10 m=44
